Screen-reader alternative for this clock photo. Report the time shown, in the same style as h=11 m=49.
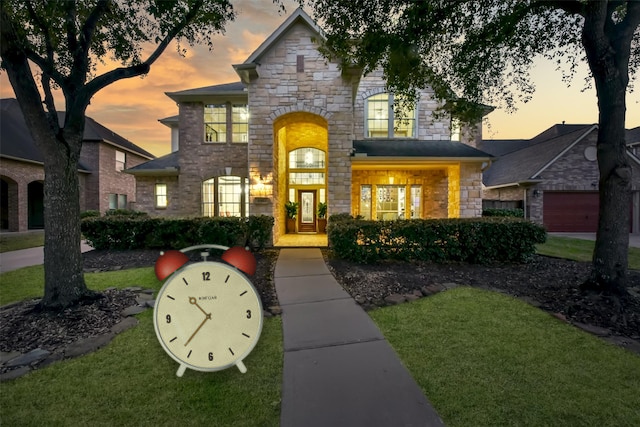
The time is h=10 m=37
